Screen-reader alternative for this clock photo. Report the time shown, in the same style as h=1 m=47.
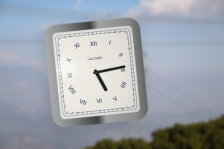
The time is h=5 m=14
